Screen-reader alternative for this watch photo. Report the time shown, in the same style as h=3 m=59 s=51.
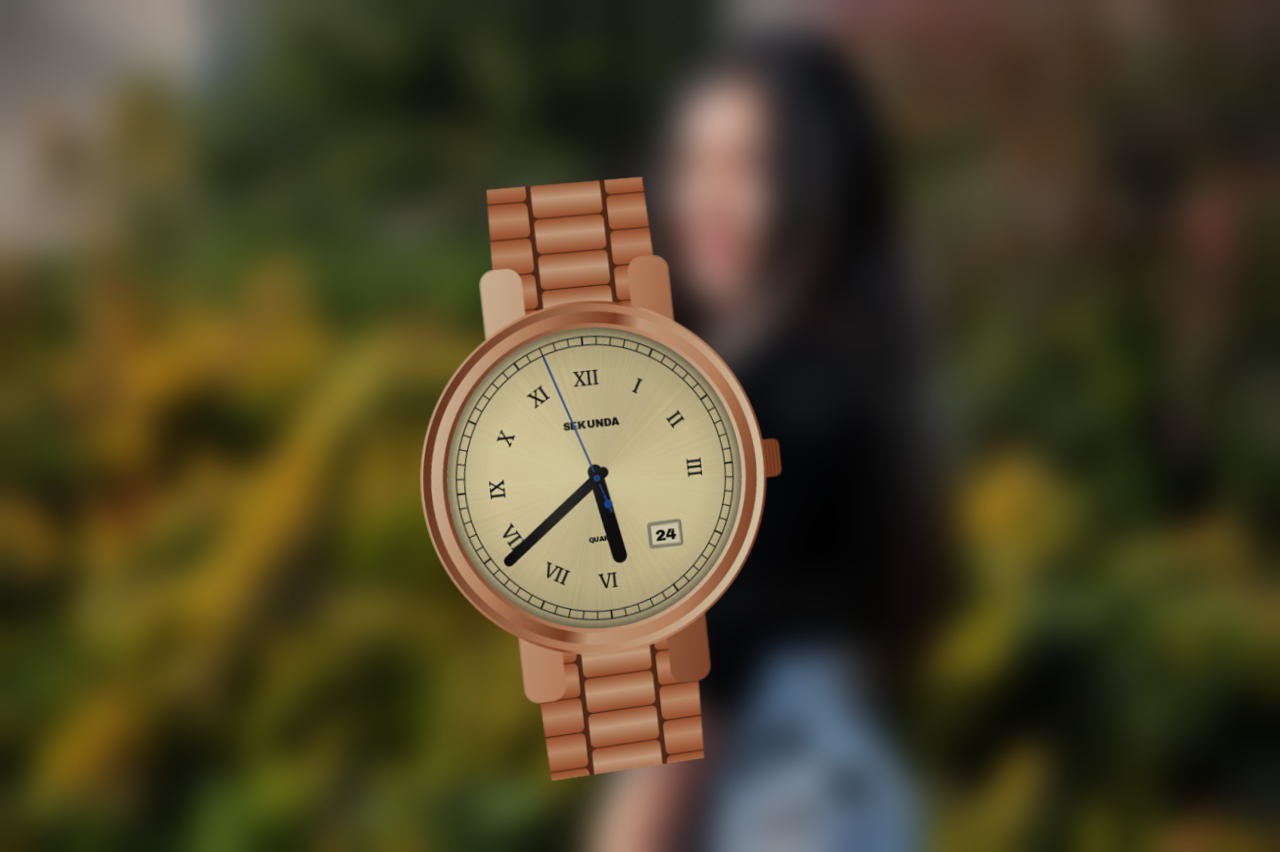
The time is h=5 m=38 s=57
